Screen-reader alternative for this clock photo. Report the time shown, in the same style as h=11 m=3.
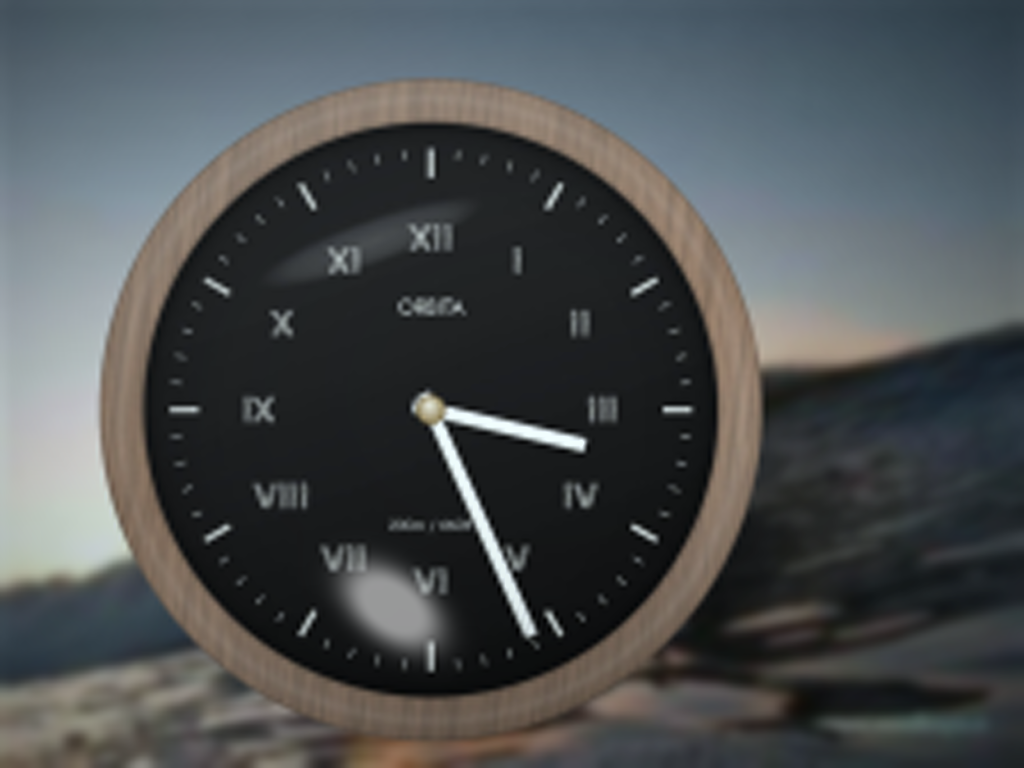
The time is h=3 m=26
